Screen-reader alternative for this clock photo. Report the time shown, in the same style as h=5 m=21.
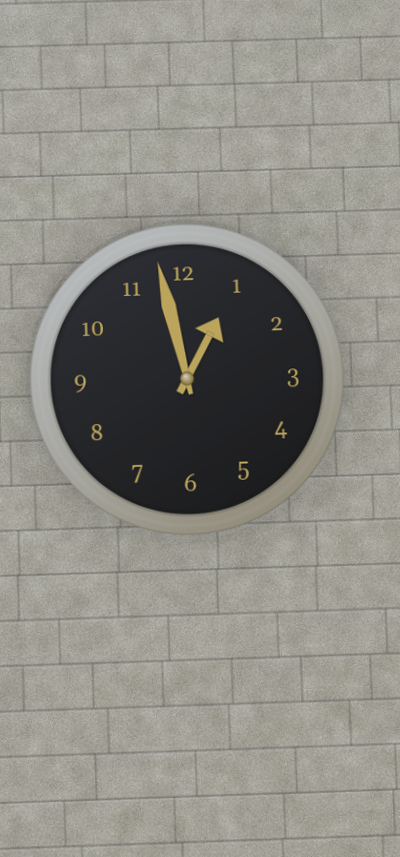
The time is h=12 m=58
